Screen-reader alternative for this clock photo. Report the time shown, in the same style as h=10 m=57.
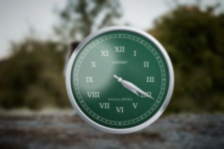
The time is h=4 m=20
